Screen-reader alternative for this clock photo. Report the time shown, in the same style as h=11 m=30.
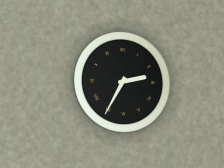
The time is h=2 m=35
